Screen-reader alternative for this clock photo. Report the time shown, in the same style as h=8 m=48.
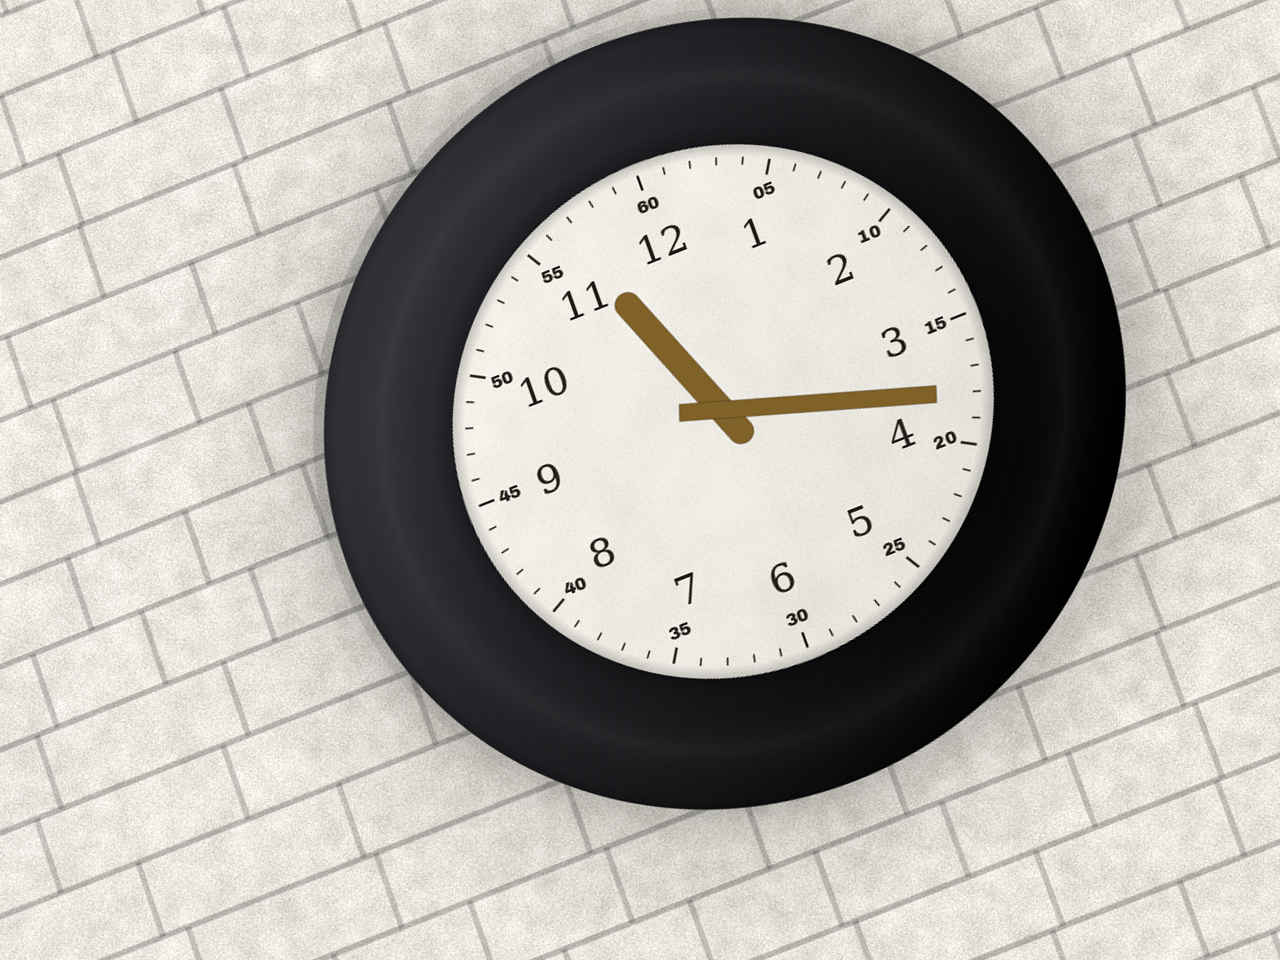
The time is h=11 m=18
